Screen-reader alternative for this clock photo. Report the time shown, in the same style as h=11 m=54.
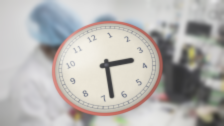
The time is h=3 m=33
